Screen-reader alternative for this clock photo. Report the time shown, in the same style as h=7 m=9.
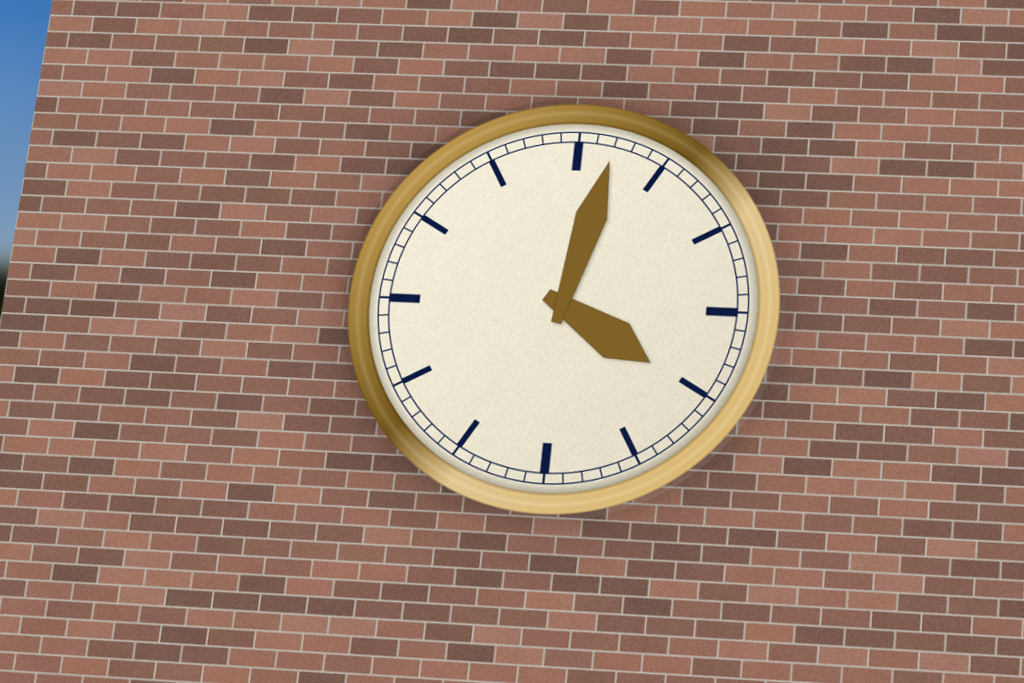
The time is h=4 m=2
